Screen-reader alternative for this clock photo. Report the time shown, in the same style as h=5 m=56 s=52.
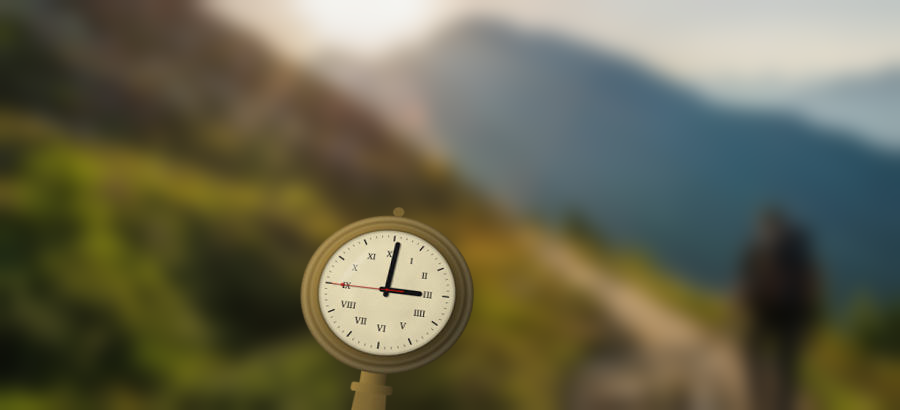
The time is h=3 m=0 s=45
